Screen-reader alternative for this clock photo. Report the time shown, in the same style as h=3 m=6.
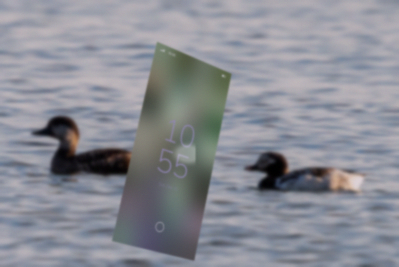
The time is h=10 m=55
